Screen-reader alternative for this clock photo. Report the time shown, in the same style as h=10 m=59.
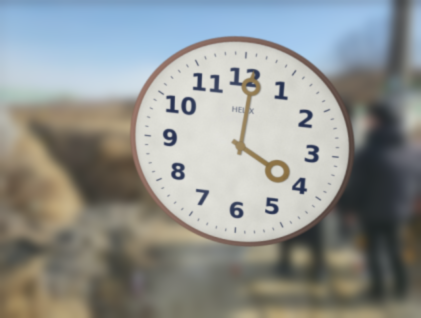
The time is h=4 m=1
